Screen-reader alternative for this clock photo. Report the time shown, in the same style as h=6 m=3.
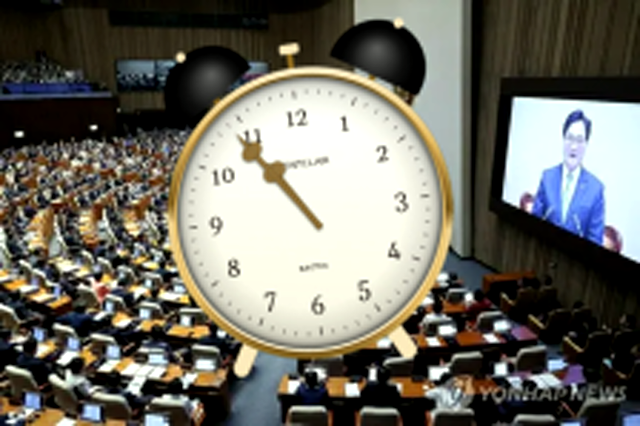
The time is h=10 m=54
